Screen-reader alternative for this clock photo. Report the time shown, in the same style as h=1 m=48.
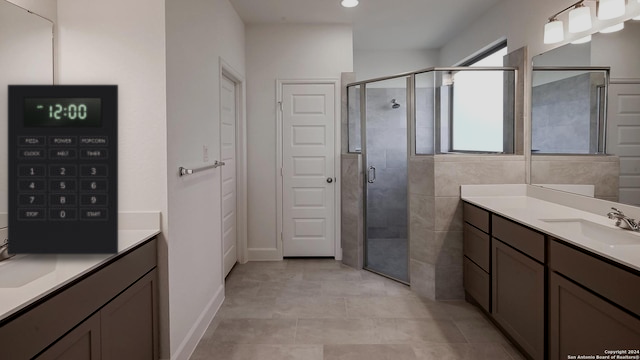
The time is h=12 m=0
